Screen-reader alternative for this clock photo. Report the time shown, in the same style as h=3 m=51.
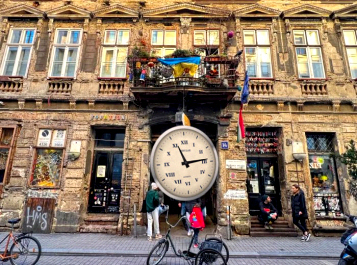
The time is h=11 m=14
